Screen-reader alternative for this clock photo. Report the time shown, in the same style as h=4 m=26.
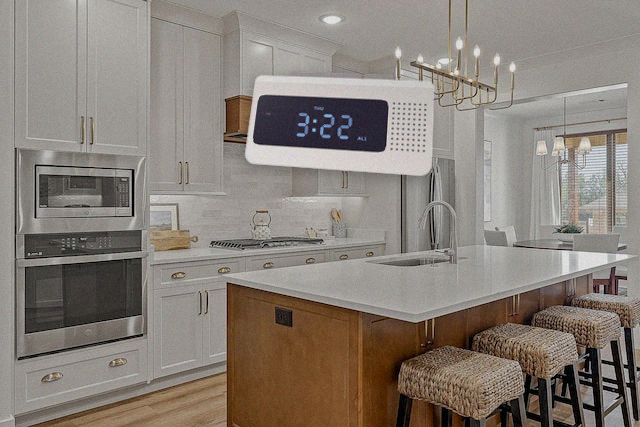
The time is h=3 m=22
